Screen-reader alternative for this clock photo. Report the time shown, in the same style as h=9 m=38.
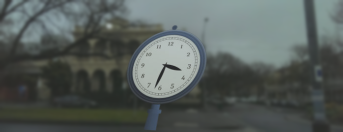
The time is h=3 m=32
